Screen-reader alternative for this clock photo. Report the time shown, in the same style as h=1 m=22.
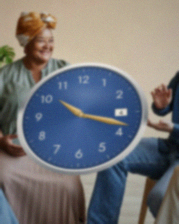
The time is h=10 m=18
